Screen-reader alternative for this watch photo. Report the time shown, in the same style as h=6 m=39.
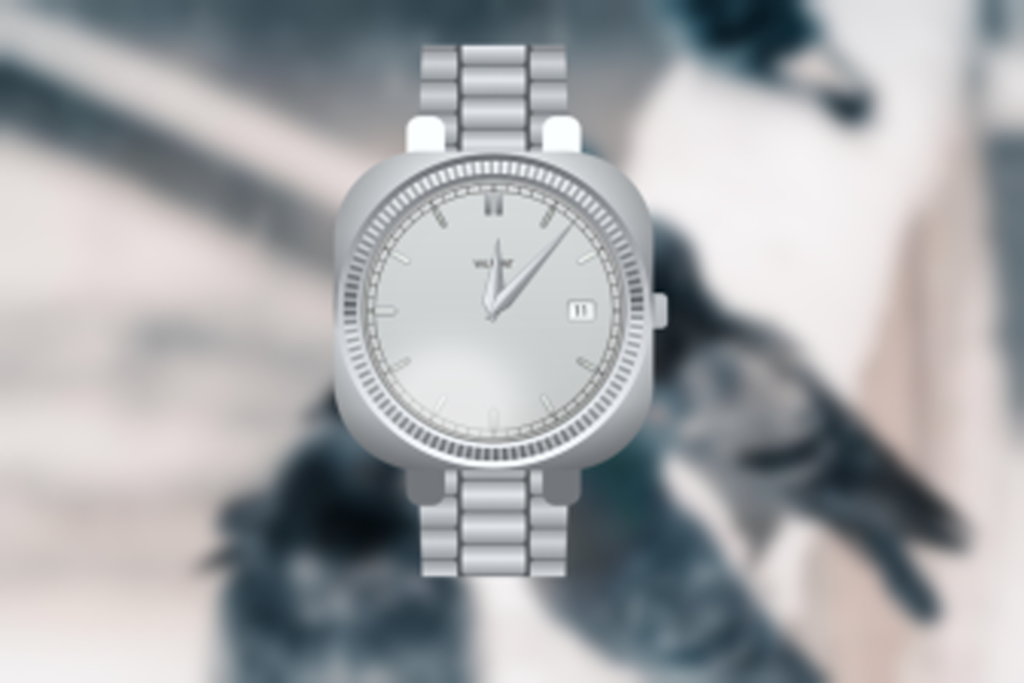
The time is h=12 m=7
